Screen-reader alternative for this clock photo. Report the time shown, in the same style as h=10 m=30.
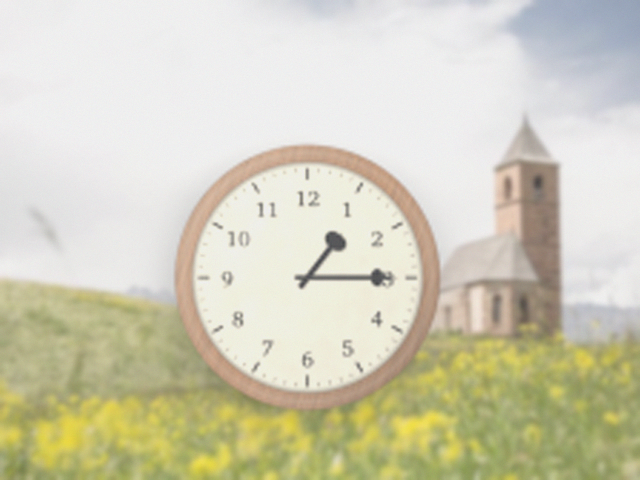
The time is h=1 m=15
